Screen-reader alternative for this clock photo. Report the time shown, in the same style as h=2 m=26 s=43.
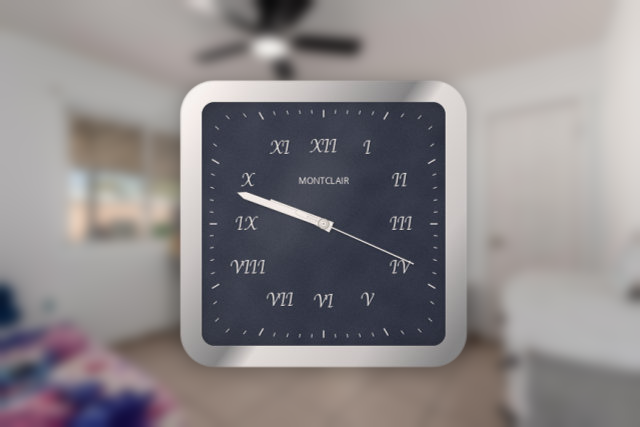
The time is h=9 m=48 s=19
